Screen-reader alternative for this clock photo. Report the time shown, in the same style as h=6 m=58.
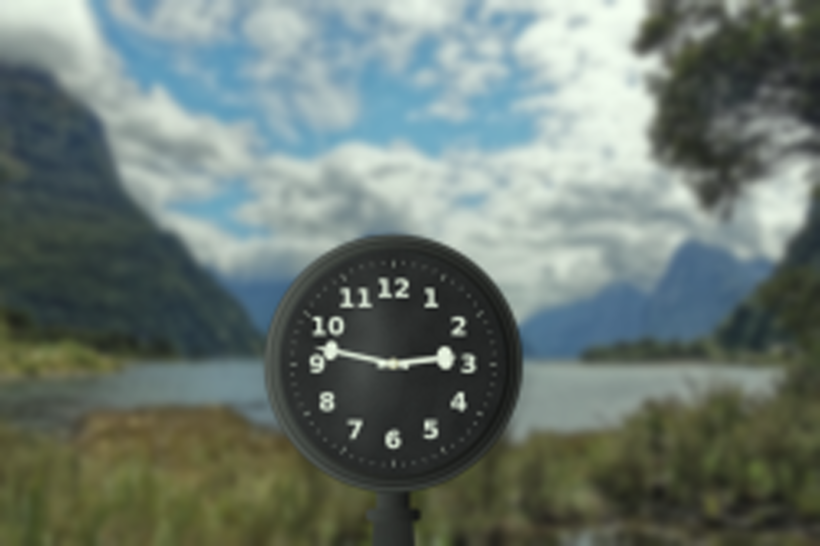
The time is h=2 m=47
